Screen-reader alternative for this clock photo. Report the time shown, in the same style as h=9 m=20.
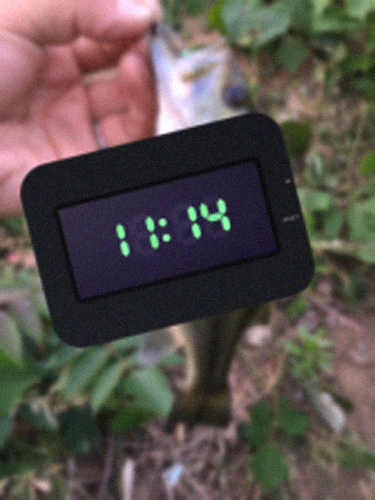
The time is h=11 m=14
